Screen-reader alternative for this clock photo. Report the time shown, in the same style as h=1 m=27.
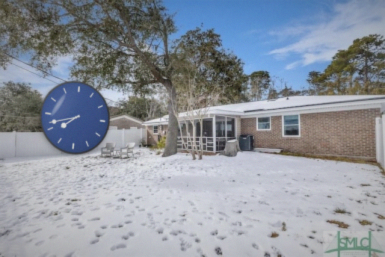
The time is h=7 m=42
